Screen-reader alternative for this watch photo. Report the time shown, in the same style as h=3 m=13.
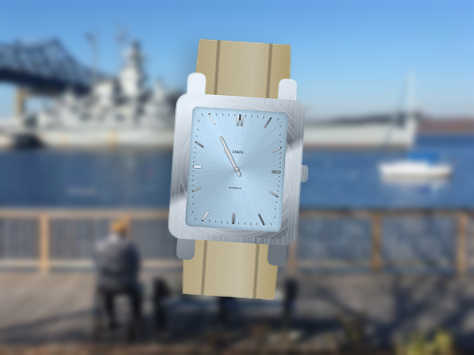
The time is h=10 m=55
